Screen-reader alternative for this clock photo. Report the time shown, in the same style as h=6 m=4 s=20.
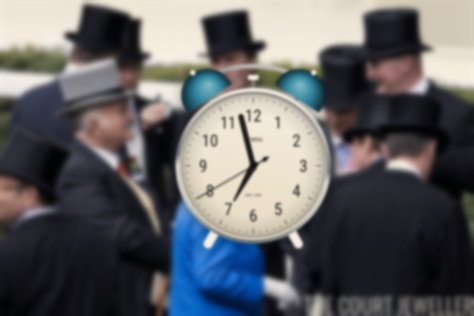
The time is h=6 m=57 s=40
